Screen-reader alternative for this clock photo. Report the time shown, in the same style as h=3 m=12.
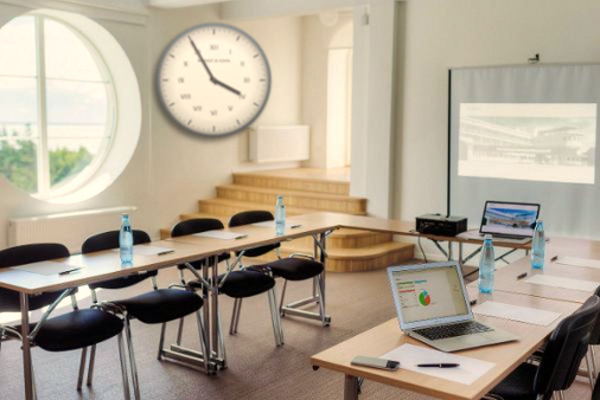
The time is h=3 m=55
